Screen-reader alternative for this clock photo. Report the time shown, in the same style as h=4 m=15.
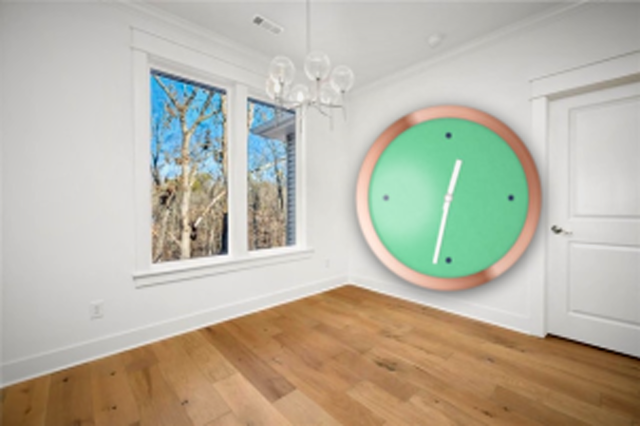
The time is h=12 m=32
